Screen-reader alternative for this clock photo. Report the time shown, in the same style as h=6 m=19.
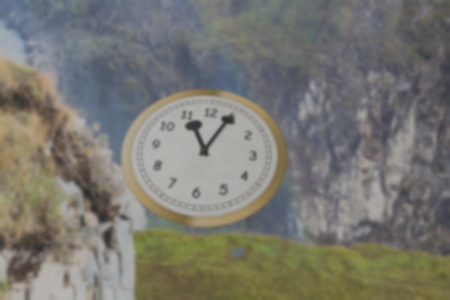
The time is h=11 m=4
